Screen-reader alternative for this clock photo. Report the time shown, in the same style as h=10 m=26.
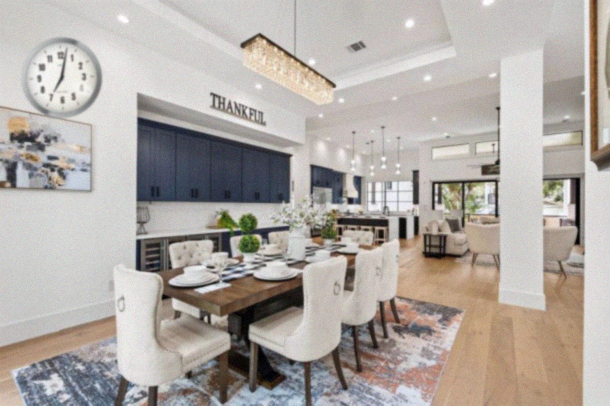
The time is h=7 m=2
